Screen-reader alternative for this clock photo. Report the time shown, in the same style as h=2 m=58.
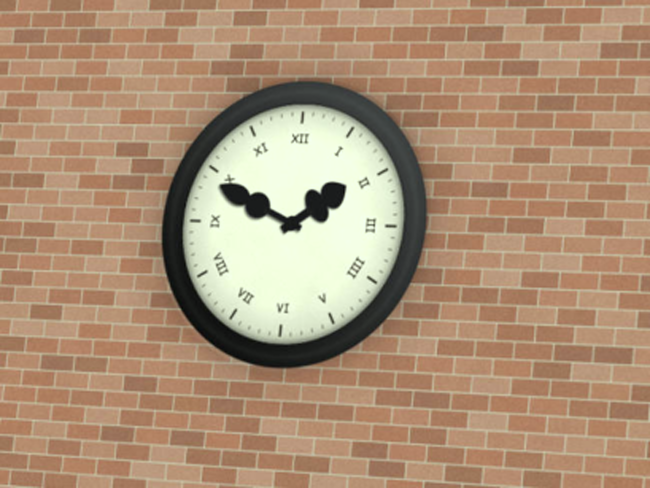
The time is h=1 m=49
